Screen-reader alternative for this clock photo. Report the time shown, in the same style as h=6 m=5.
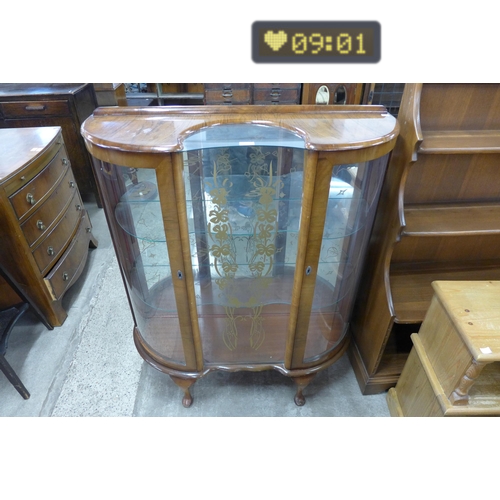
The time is h=9 m=1
